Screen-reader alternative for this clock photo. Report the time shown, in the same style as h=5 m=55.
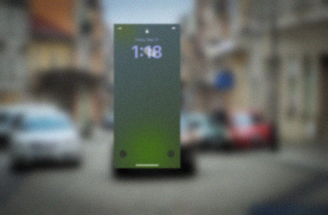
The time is h=1 m=18
